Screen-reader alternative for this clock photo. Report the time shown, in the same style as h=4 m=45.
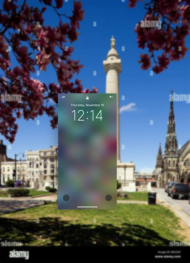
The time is h=12 m=14
